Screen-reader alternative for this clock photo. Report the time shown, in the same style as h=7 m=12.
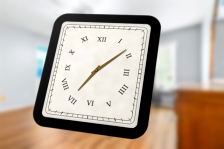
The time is h=7 m=8
